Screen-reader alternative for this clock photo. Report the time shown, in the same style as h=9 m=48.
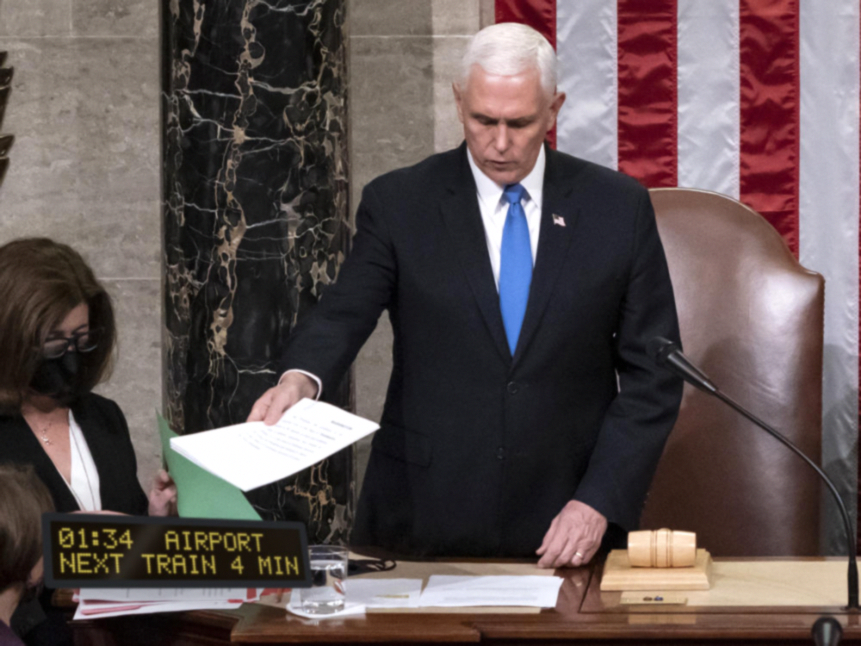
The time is h=1 m=34
